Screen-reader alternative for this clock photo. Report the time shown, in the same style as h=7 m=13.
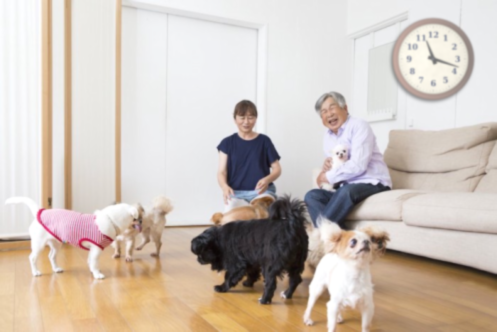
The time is h=11 m=18
